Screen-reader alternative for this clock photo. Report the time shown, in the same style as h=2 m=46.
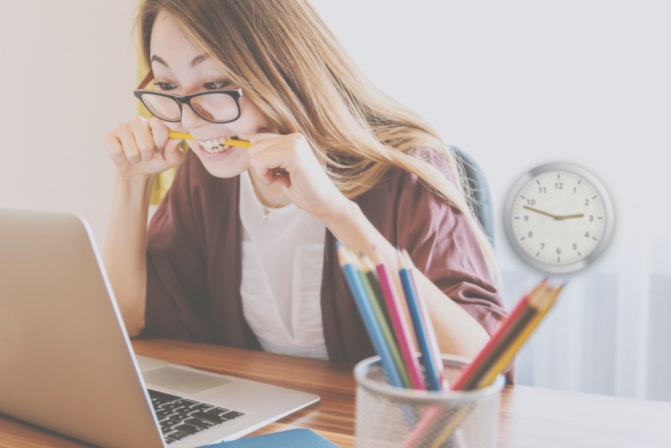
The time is h=2 m=48
